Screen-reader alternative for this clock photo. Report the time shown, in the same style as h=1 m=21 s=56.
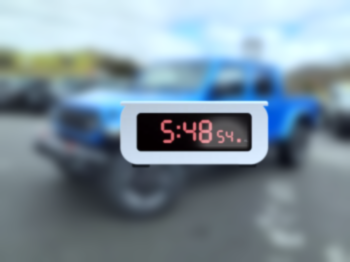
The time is h=5 m=48 s=54
